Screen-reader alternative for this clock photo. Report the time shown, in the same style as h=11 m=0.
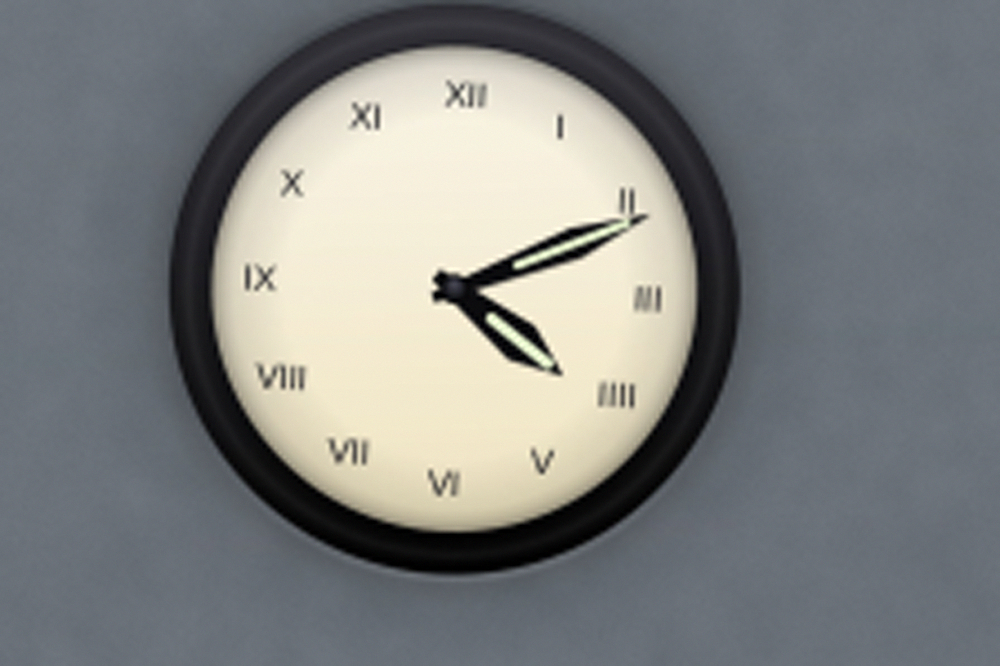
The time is h=4 m=11
